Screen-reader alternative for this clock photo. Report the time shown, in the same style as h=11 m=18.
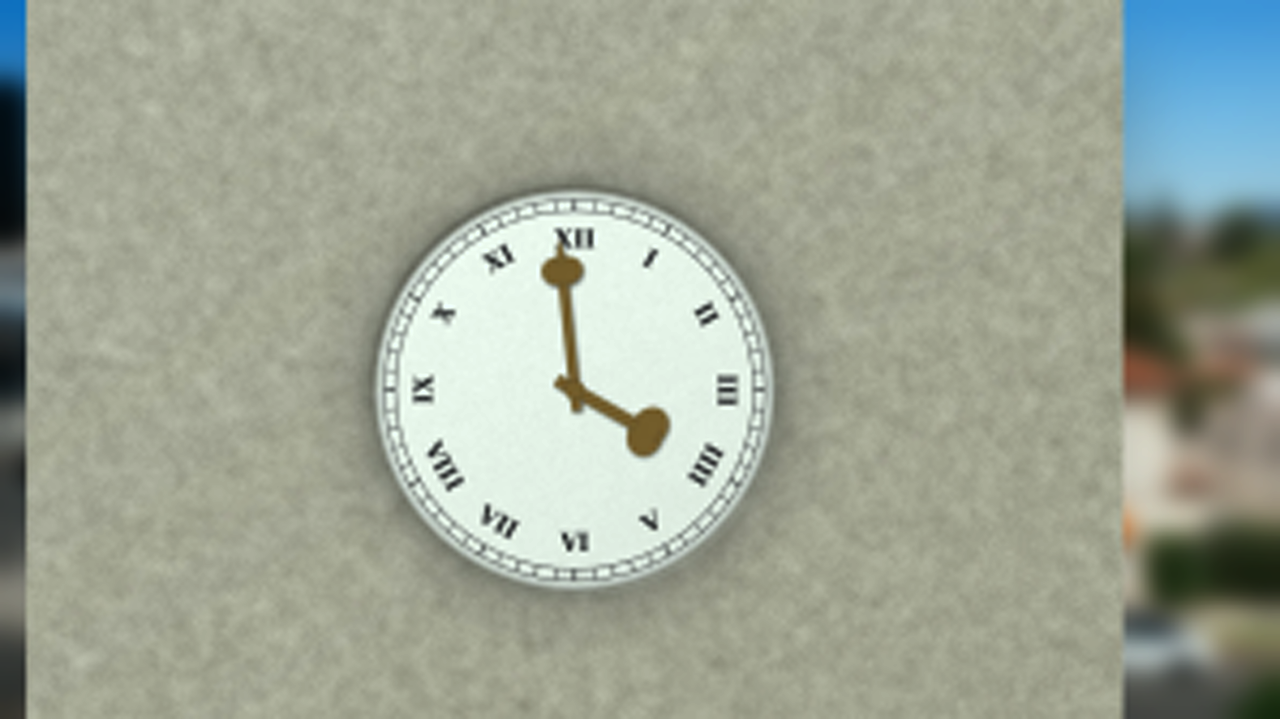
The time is h=3 m=59
